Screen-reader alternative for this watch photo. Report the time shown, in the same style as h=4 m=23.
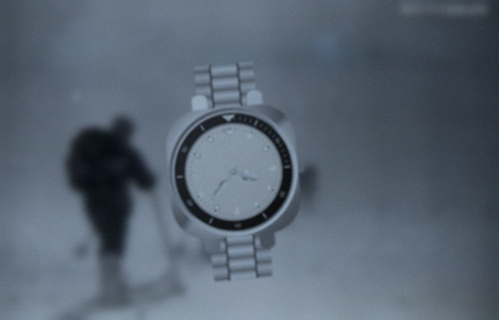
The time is h=3 m=37
